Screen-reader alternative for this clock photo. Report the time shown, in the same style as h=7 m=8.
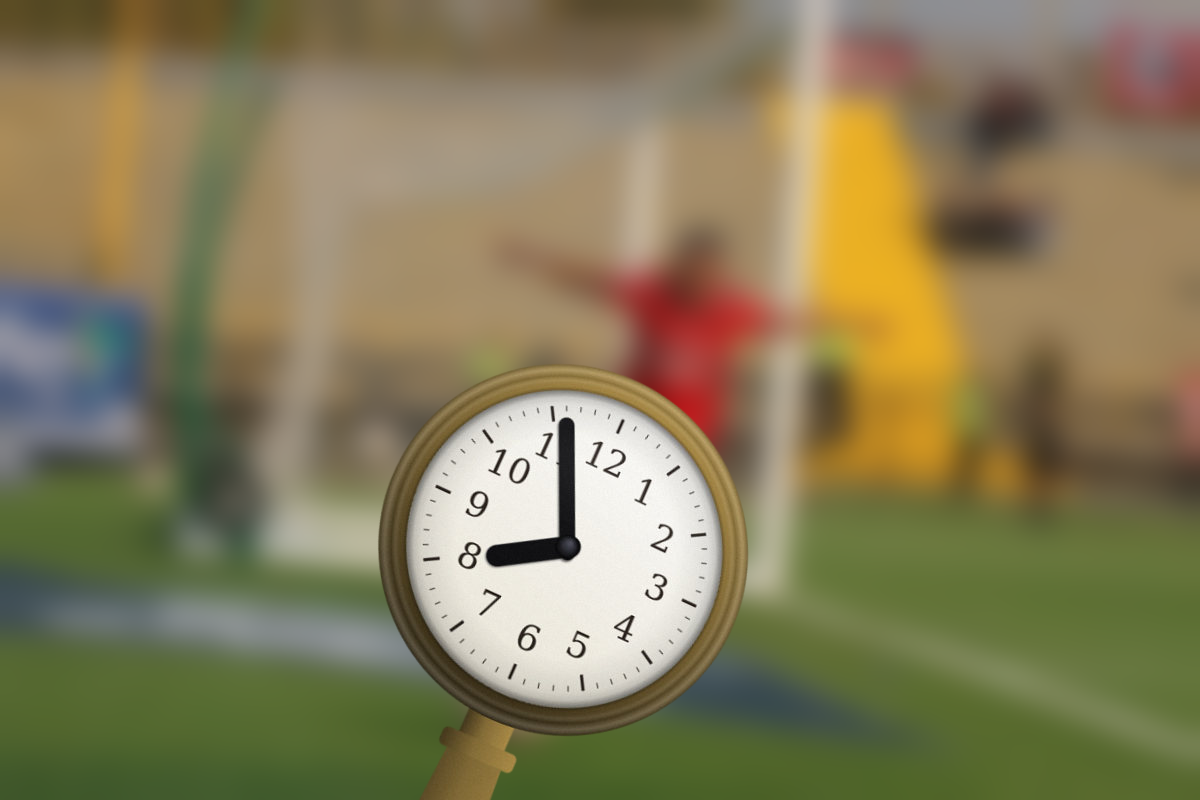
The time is h=7 m=56
